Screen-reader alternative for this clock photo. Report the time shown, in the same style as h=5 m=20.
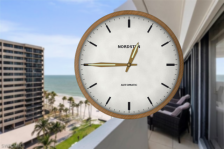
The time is h=12 m=45
